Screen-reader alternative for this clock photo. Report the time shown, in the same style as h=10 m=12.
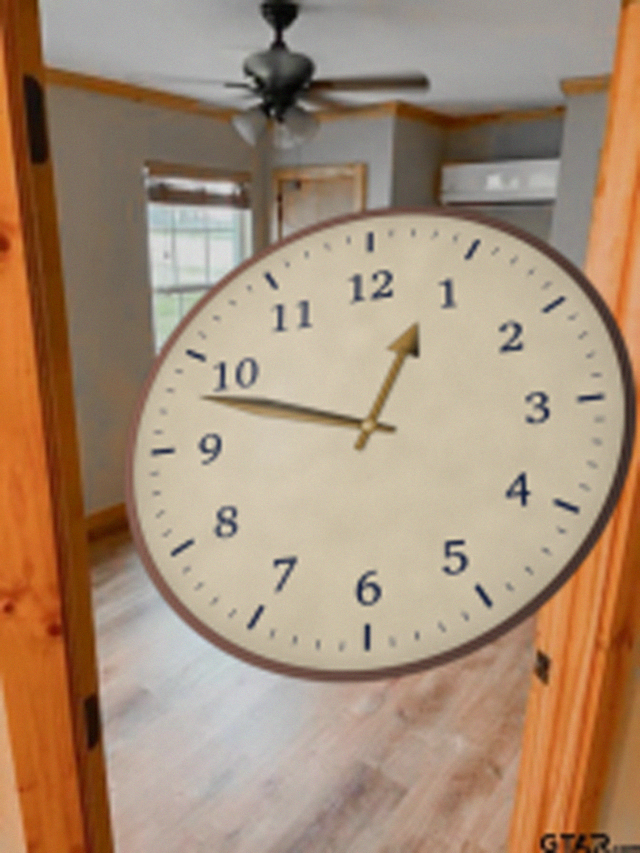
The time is h=12 m=48
